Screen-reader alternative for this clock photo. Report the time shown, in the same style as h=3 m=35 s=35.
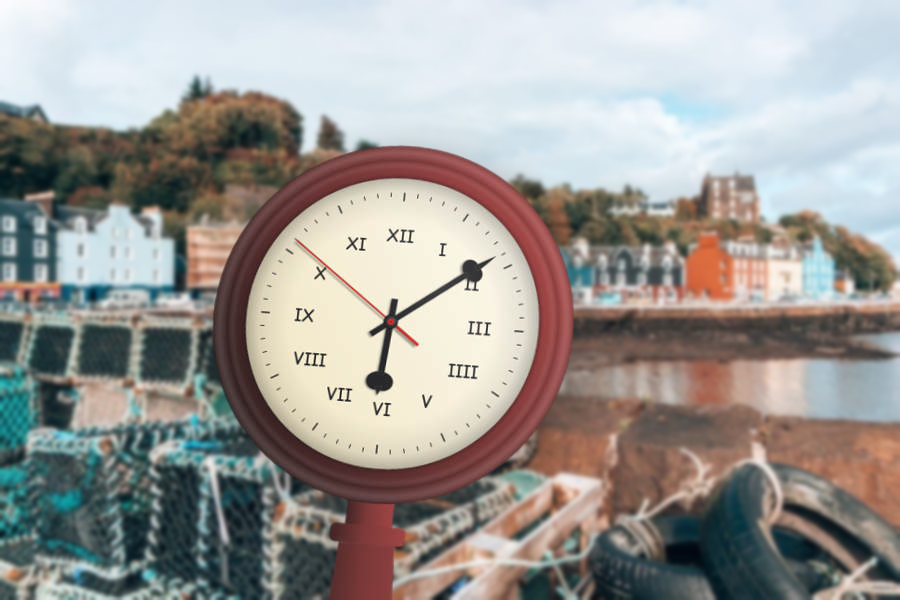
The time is h=6 m=8 s=51
